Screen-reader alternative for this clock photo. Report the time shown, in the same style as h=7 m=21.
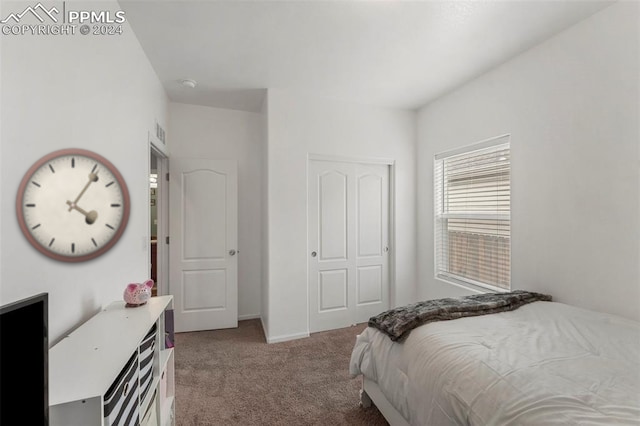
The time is h=4 m=6
